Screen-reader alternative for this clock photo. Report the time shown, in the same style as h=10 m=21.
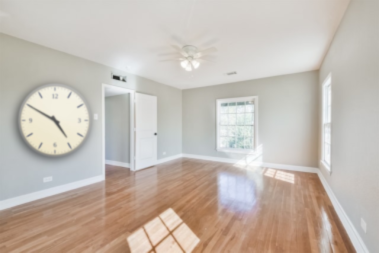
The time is h=4 m=50
